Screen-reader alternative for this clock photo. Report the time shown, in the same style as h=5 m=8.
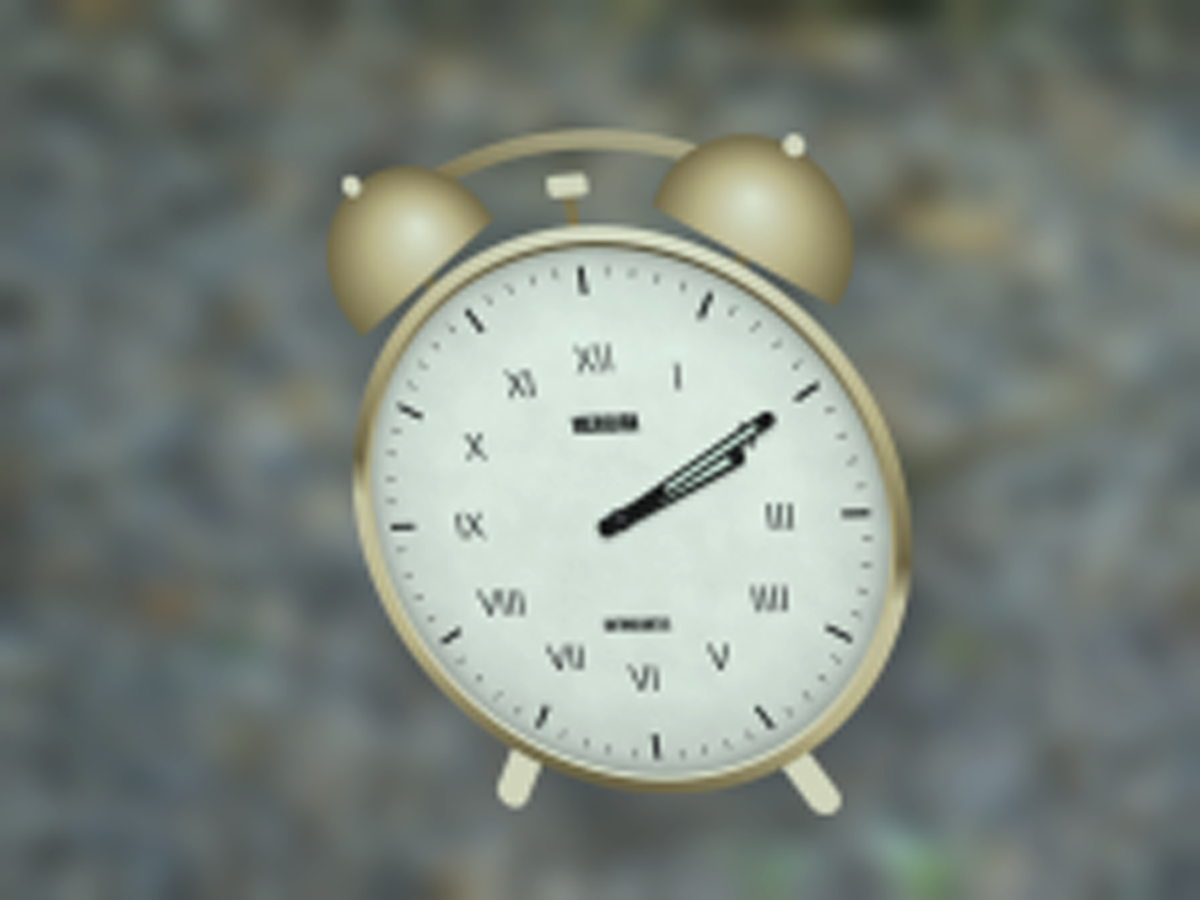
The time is h=2 m=10
